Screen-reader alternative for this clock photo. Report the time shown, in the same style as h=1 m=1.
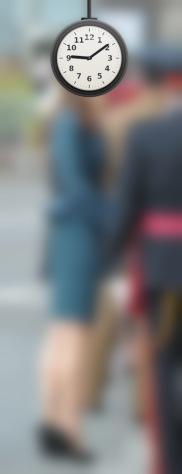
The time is h=9 m=9
